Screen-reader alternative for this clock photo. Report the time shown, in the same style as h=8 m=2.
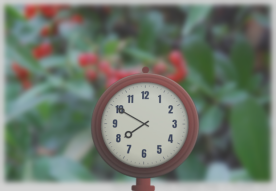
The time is h=7 m=50
